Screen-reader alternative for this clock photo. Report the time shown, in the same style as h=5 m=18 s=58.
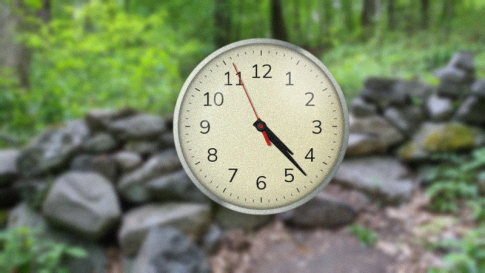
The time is h=4 m=22 s=56
